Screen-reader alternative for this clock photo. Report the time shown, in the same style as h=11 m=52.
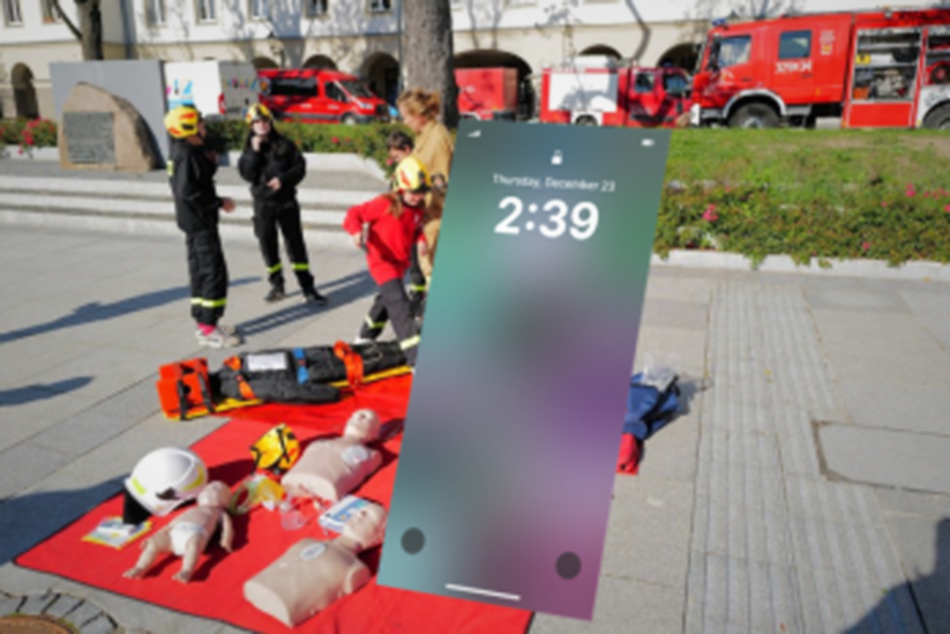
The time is h=2 m=39
